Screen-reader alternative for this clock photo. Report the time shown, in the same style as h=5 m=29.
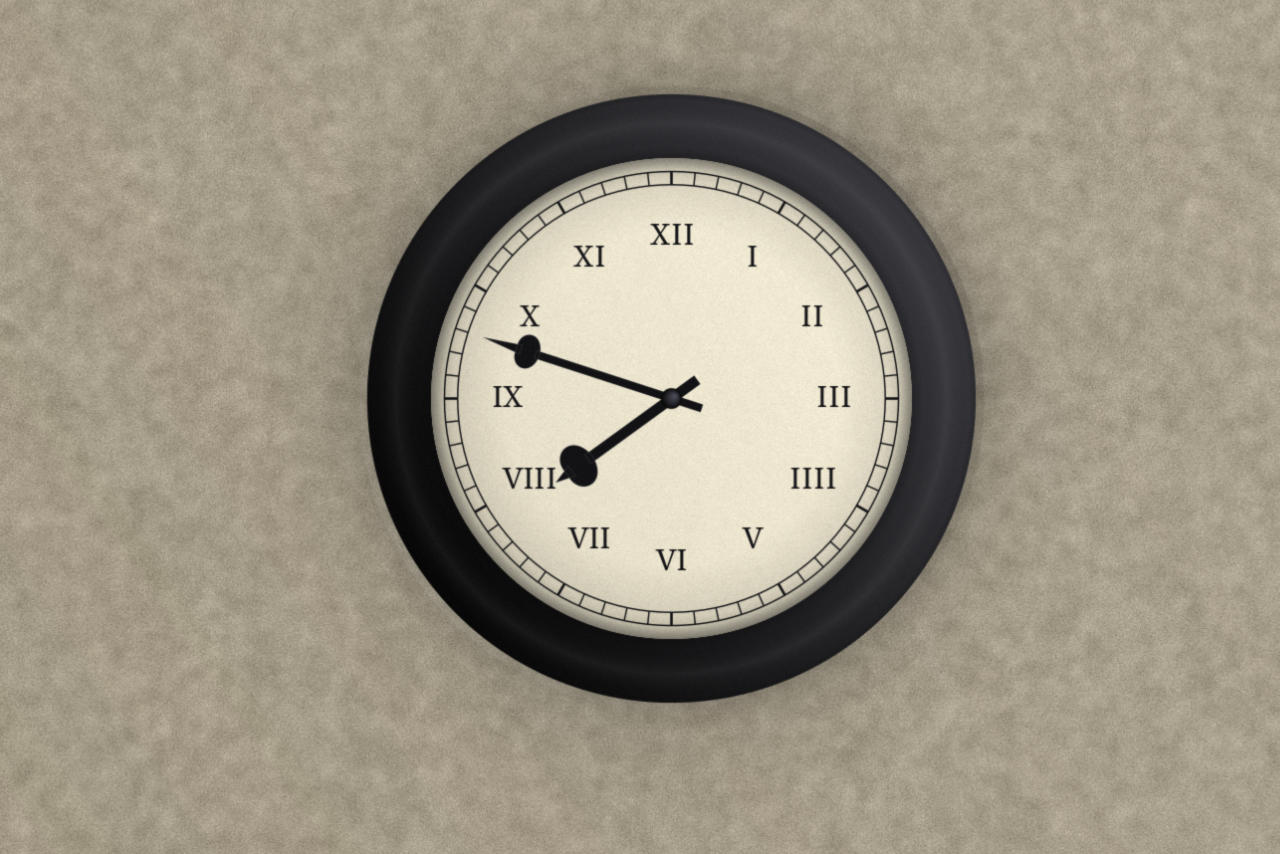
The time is h=7 m=48
